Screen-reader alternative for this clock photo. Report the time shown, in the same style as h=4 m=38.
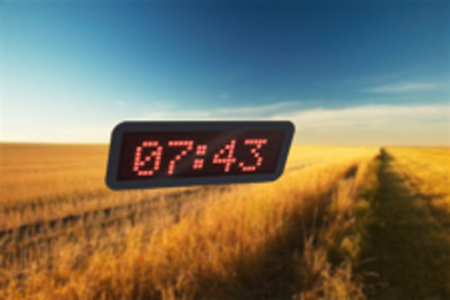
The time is h=7 m=43
